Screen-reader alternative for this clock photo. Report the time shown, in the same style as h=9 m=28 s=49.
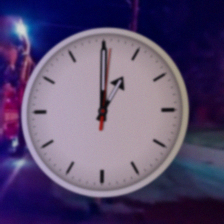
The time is h=1 m=0 s=1
